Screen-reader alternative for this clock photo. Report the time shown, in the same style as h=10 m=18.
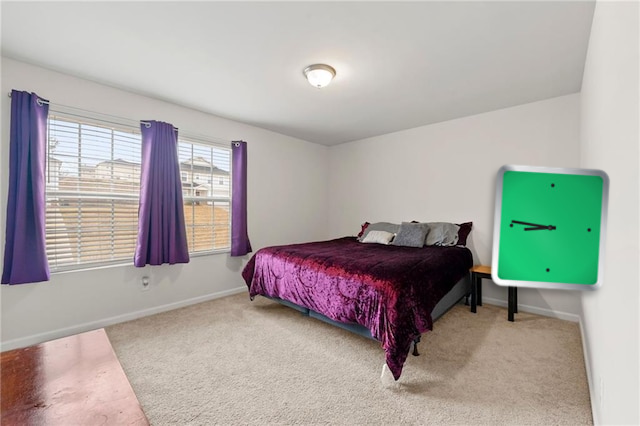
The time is h=8 m=46
